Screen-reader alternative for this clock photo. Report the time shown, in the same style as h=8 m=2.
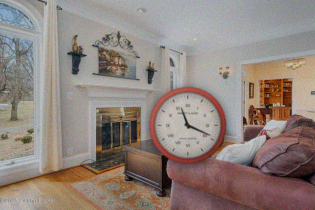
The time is h=11 m=19
